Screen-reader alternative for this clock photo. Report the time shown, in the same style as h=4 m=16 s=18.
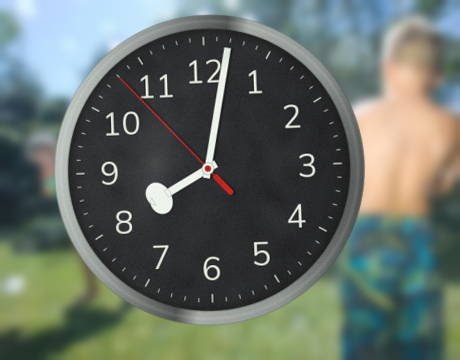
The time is h=8 m=1 s=53
